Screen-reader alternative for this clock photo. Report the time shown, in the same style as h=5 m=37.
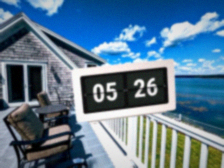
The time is h=5 m=26
